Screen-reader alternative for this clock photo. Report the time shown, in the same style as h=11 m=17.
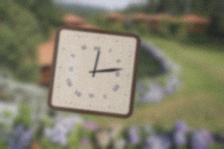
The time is h=12 m=13
